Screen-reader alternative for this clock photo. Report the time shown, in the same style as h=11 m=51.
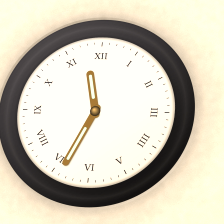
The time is h=11 m=34
